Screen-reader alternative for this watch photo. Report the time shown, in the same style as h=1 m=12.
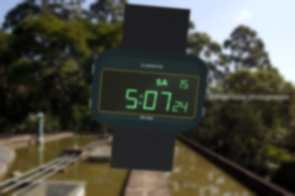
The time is h=5 m=7
